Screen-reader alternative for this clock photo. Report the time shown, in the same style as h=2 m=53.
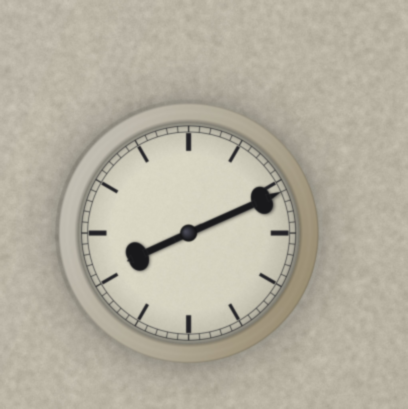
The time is h=8 m=11
